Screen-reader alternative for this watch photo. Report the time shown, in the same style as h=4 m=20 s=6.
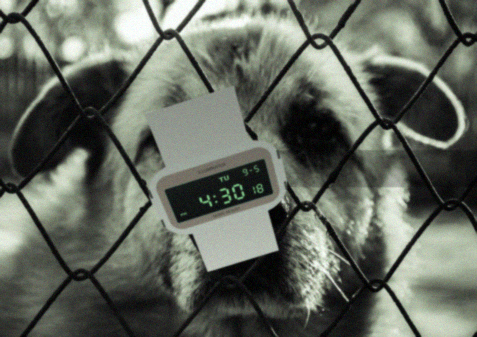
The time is h=4 m=30 s=18
